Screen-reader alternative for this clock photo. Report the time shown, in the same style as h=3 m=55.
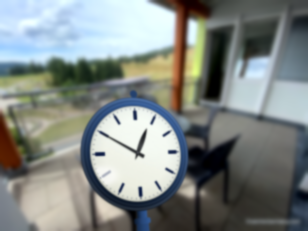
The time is h=12 m=50
